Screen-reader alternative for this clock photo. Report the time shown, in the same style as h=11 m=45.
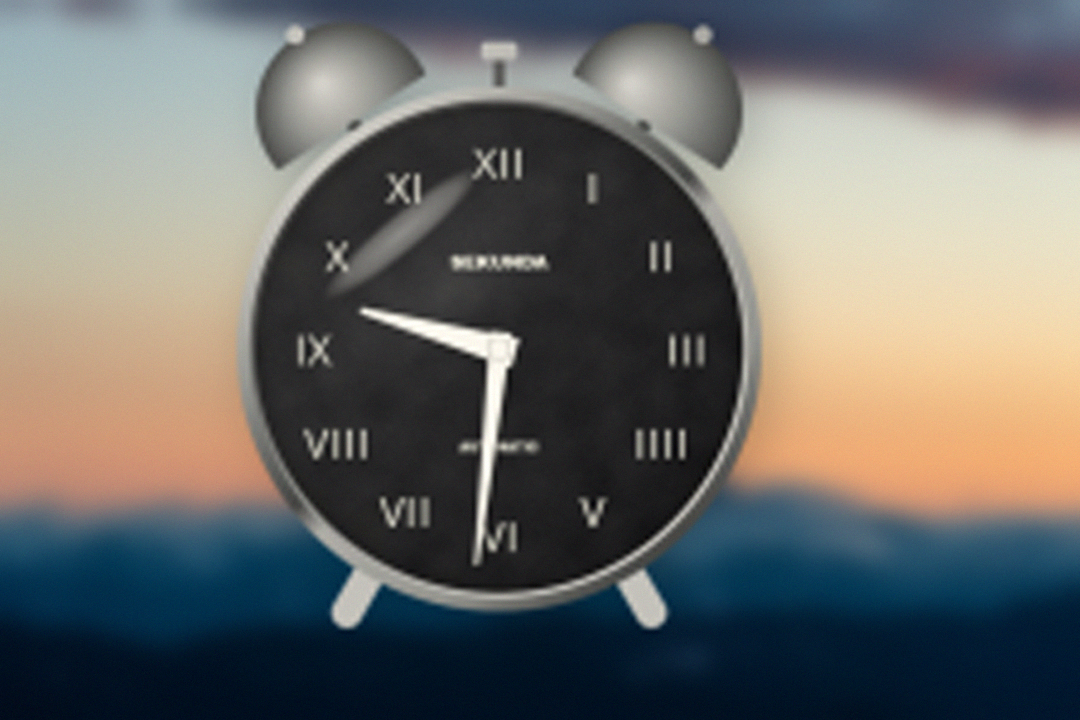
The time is h=9 m=31
